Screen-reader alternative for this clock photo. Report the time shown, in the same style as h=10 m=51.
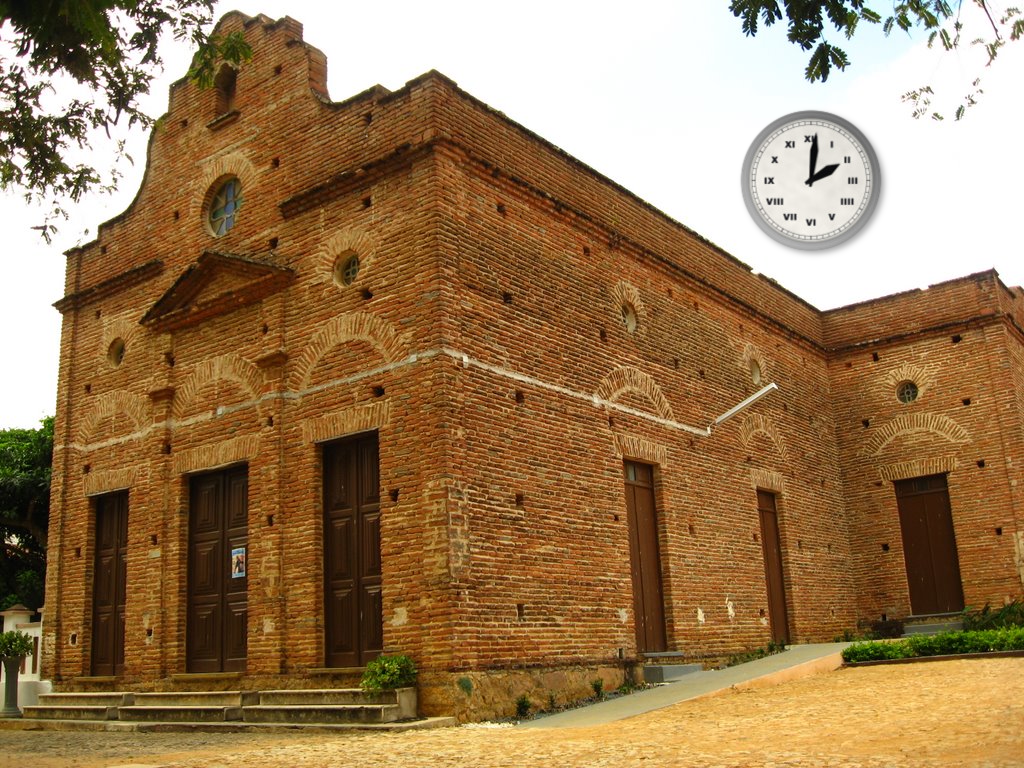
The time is h=2 m=1
